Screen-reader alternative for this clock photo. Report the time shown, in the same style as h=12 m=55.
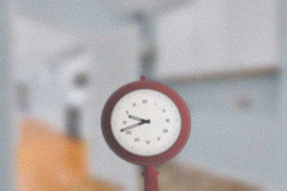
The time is h=9 m=42
